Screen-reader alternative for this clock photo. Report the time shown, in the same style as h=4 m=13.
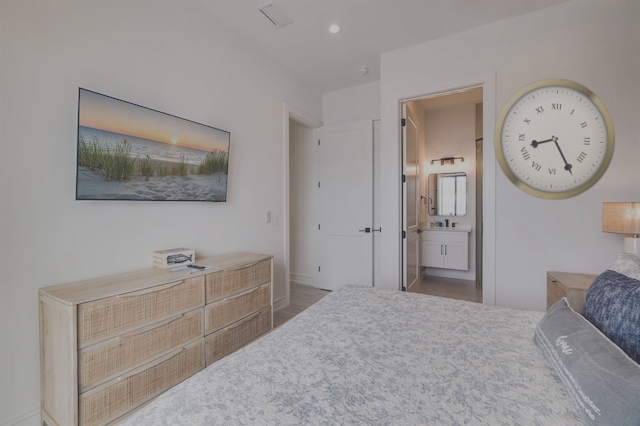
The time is h=8 m=25
